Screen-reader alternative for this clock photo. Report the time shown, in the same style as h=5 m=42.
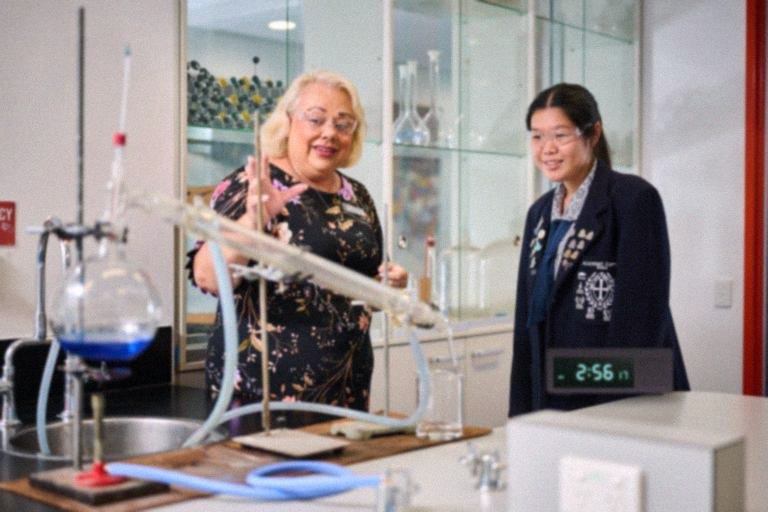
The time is h=2 m=56
